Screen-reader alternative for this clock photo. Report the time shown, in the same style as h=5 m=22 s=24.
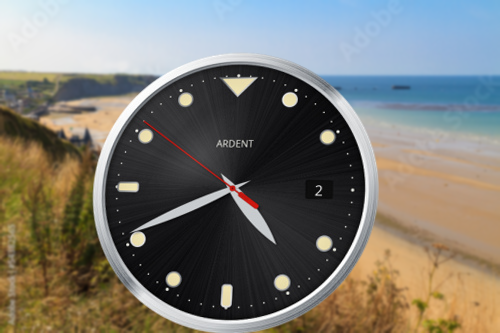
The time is h=4 m=40 s=51
